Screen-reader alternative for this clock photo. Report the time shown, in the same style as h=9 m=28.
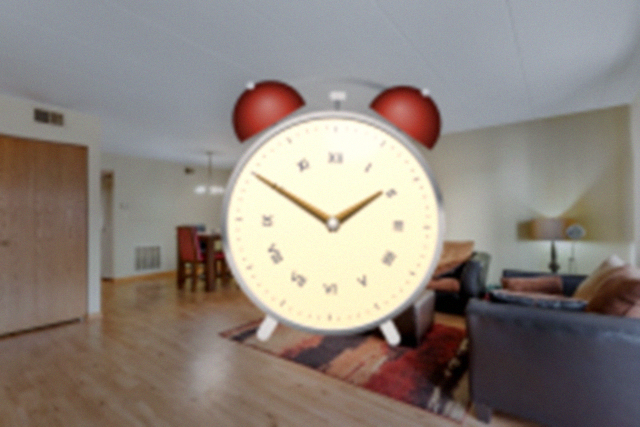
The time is h=1 m=50
